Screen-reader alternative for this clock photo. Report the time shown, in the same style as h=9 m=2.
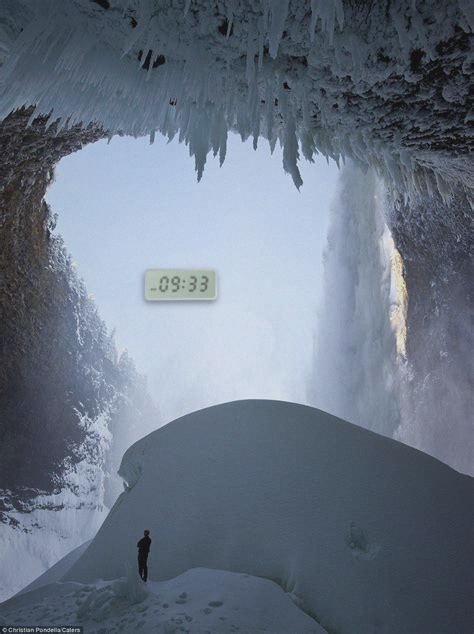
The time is h=9 m=33
